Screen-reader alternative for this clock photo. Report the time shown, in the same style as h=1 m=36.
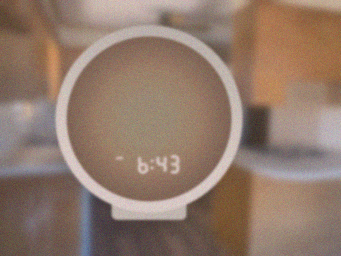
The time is h=6 m=43
